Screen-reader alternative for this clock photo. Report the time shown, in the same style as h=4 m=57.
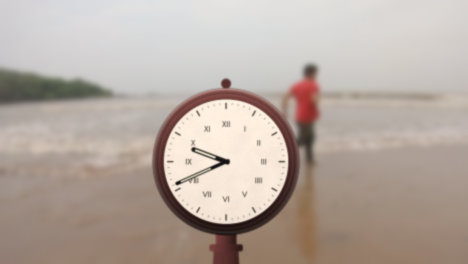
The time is h=9 m=41
